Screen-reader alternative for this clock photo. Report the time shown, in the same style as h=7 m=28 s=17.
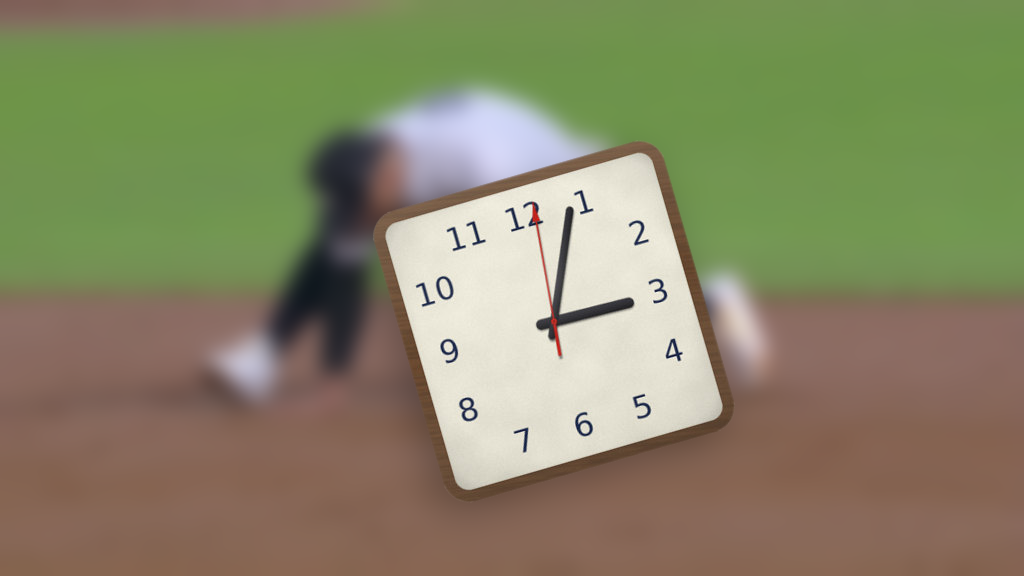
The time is h=3 m=4 s=1
